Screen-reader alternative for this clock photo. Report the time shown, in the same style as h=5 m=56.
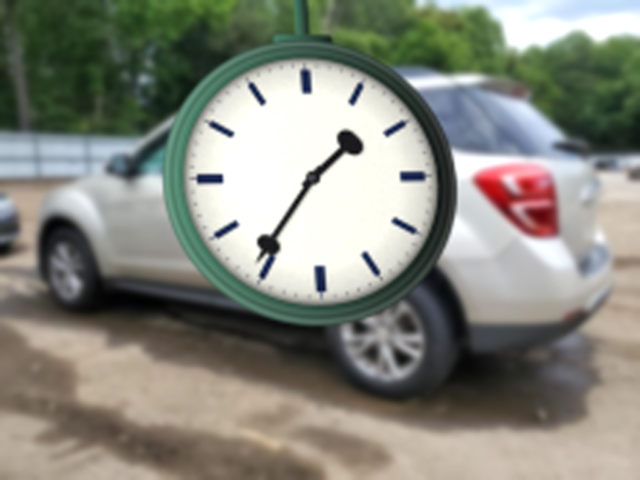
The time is h=1 m=36
